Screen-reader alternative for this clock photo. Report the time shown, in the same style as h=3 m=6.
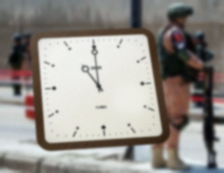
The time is h=11 m=0
